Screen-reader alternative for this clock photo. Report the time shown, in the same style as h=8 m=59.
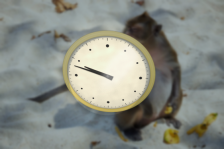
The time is h=9 m=48
